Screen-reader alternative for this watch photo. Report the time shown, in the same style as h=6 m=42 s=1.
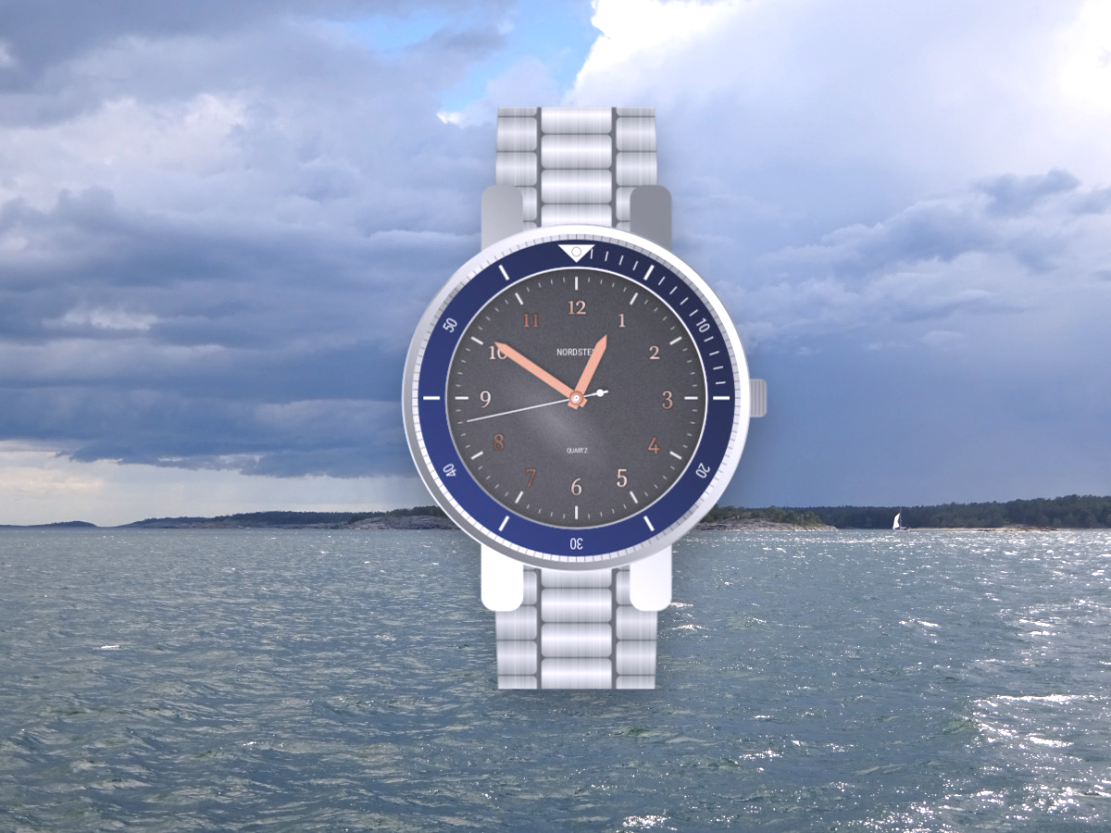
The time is h=12 m=50 s=43
